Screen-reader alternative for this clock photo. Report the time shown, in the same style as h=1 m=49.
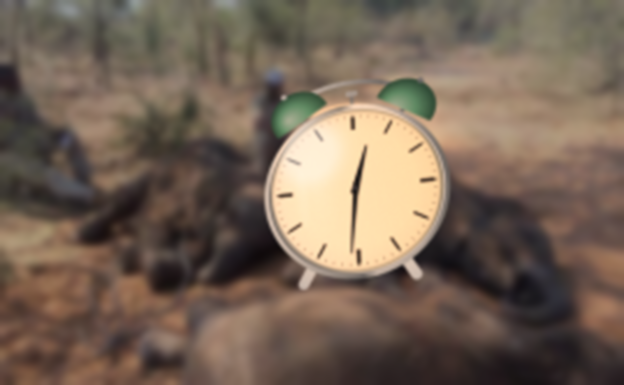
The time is h=12 m=31
